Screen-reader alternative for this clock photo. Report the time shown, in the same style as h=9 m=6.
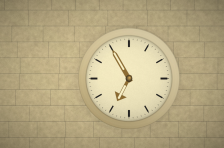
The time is h=6 m=55
